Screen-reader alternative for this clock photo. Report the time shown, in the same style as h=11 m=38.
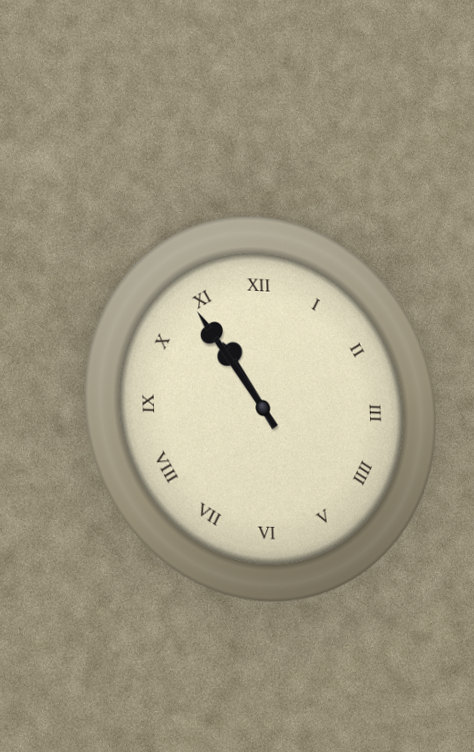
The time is h=10 m=54
